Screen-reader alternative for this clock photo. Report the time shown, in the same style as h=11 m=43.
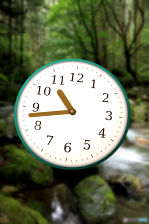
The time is h=10 m=43
